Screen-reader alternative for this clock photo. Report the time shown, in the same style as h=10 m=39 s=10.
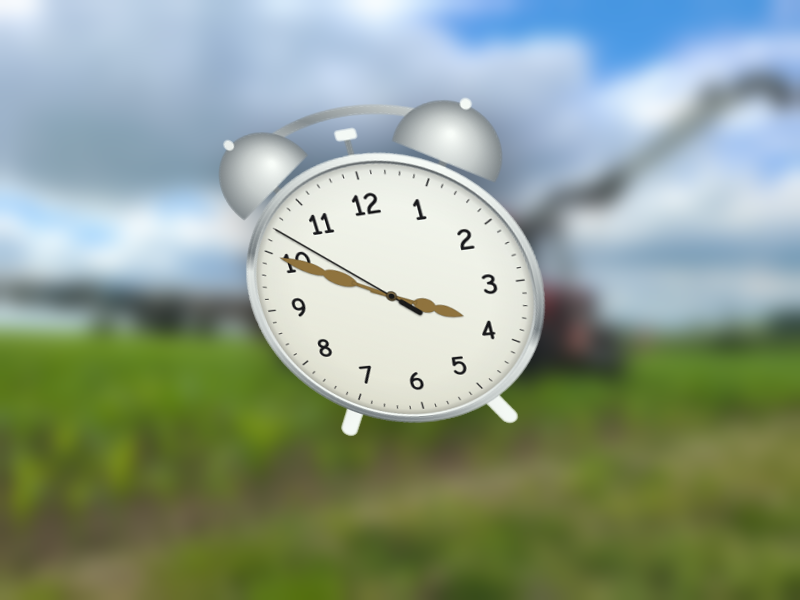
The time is h=3 m=49 s=52
